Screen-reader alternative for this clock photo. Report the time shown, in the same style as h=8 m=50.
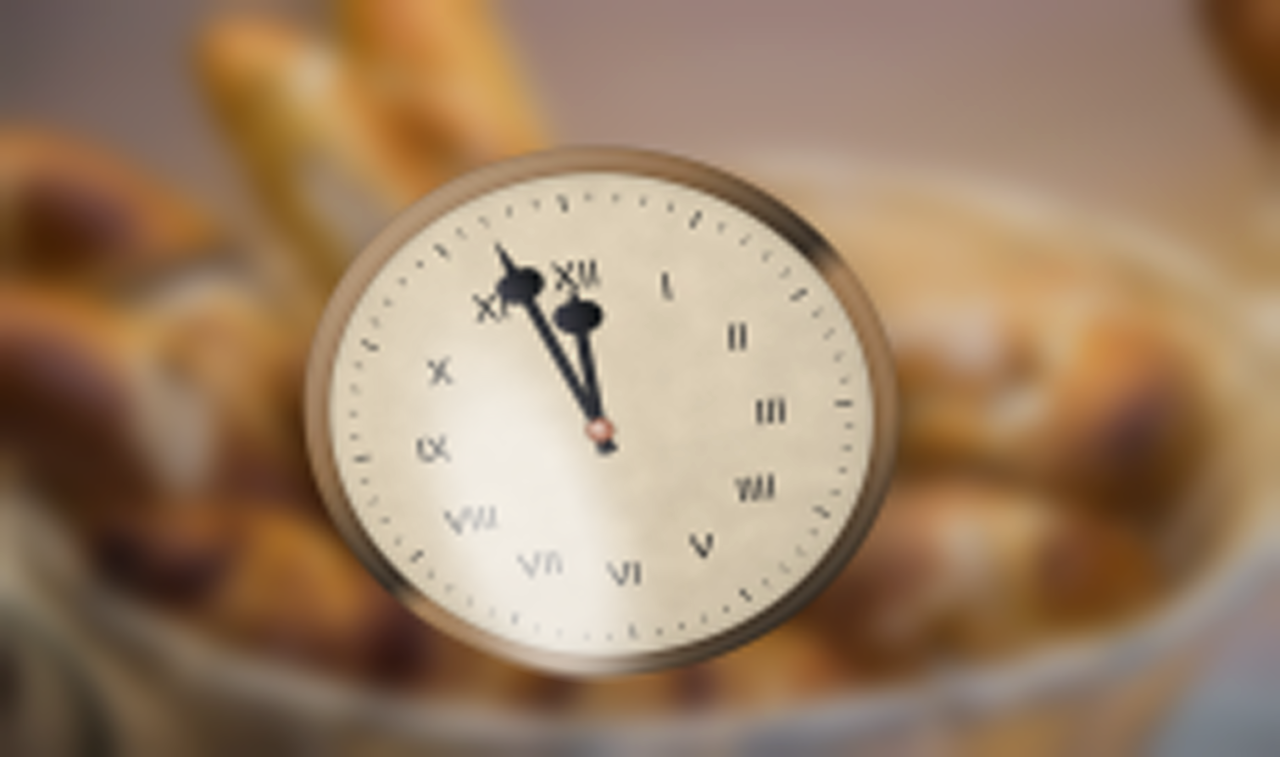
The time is h=11 m=57
